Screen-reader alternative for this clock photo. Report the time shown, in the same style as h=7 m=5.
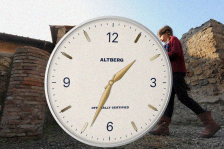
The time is h=1 m=34
